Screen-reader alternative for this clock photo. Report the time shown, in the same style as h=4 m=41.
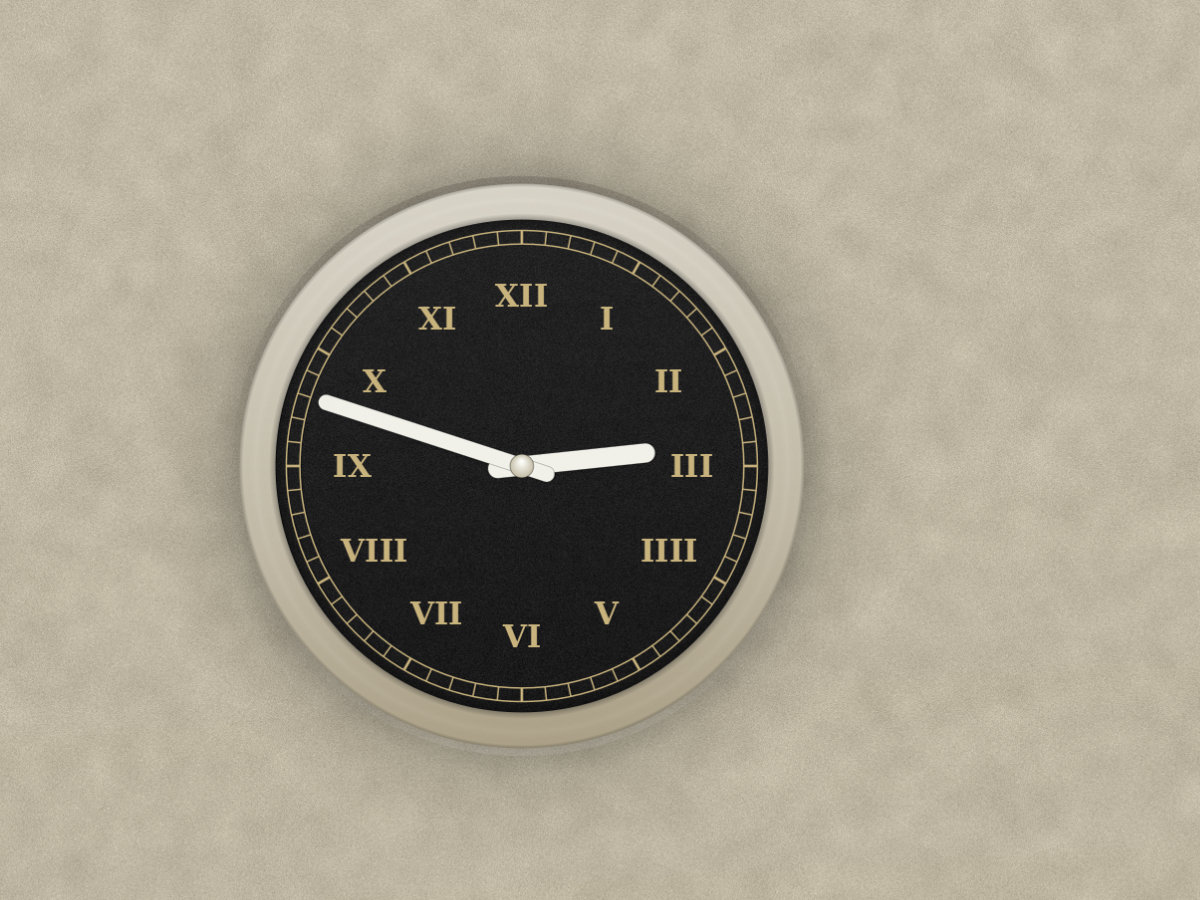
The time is h=2 m=48
